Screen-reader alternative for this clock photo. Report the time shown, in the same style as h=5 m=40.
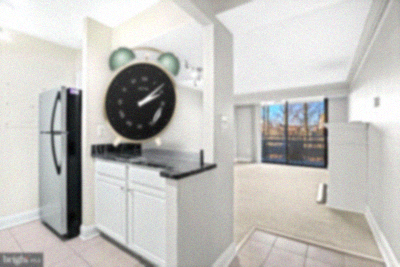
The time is h=2 m=8
